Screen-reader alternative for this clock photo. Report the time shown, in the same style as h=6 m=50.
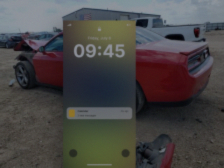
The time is h=9 m=45
